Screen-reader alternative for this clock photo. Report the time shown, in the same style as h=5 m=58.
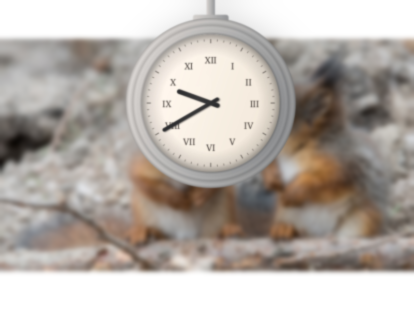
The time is h=9 m=40
